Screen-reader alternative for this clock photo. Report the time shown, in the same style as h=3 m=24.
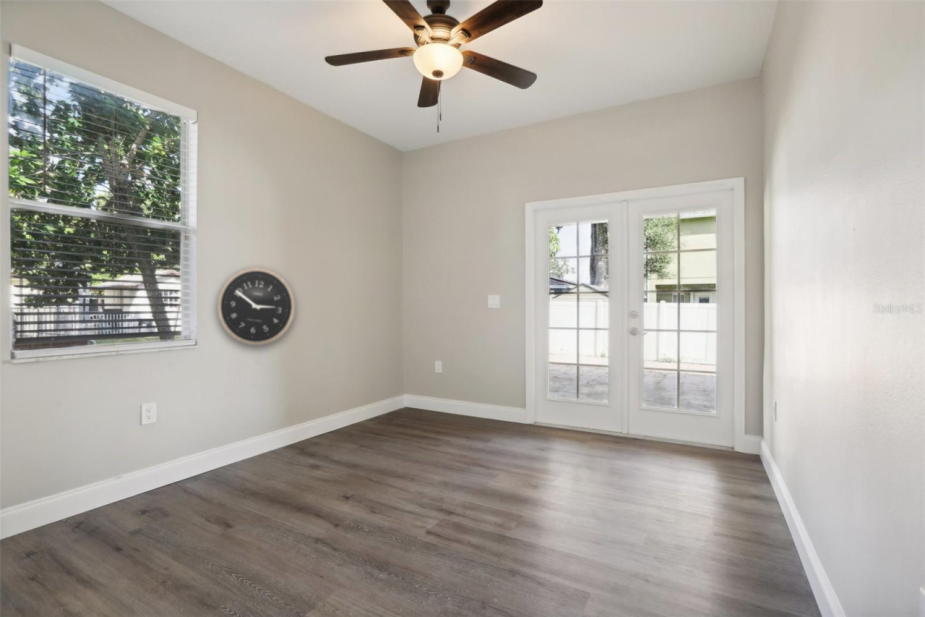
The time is h=2 m=50
